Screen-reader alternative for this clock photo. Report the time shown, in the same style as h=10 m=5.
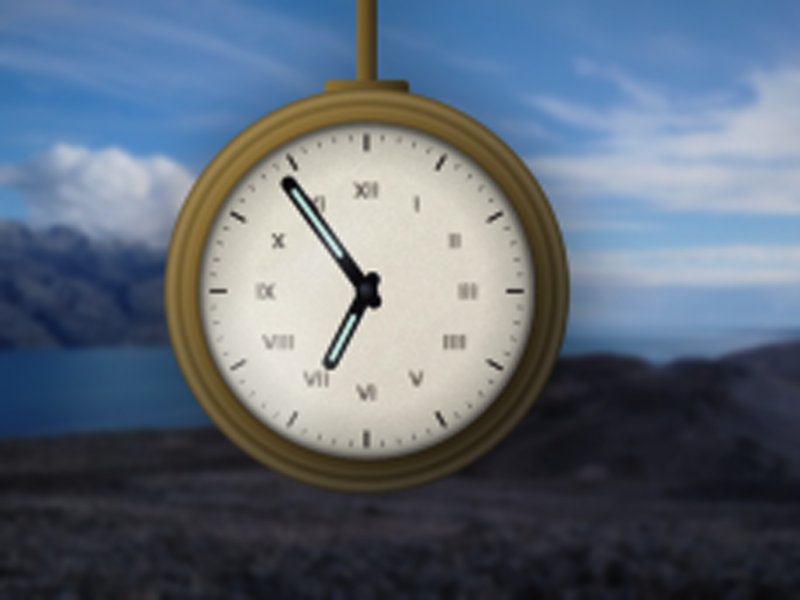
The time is h=6 m=54
